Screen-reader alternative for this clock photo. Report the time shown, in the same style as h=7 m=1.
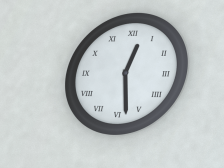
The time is h=12 m=28
